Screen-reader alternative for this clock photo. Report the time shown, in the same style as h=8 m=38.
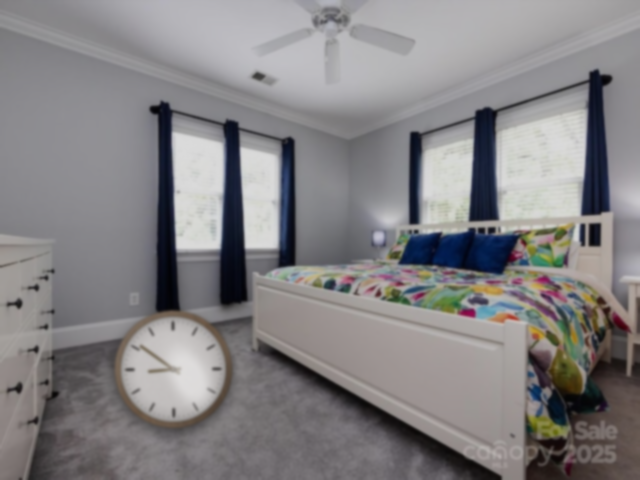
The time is h=8 m=51
